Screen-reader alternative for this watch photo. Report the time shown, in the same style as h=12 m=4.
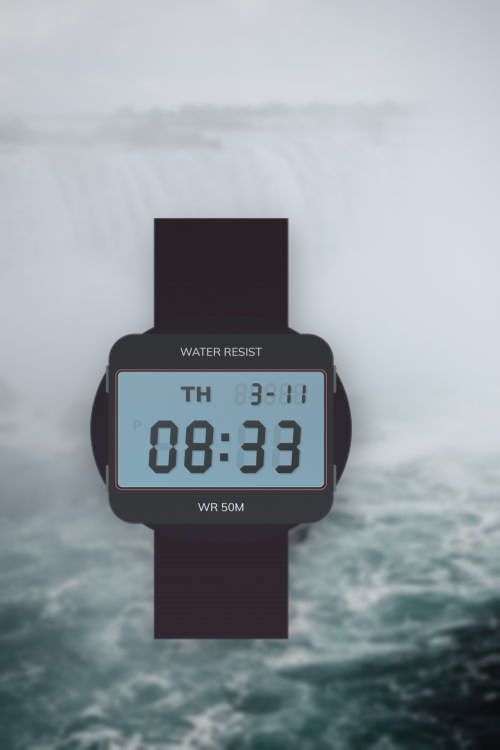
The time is h=8 m=33
